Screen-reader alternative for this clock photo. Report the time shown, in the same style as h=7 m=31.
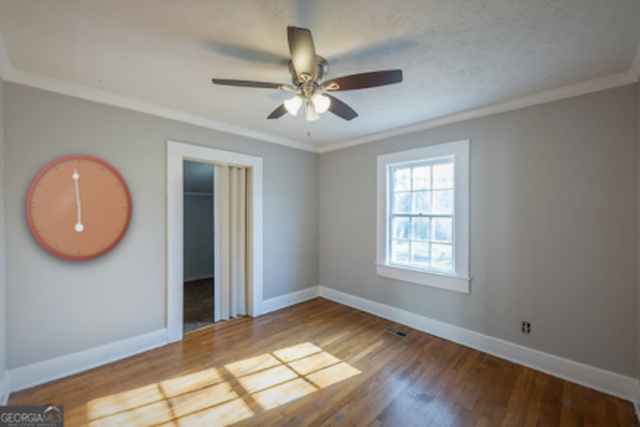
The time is h=5 m=59
